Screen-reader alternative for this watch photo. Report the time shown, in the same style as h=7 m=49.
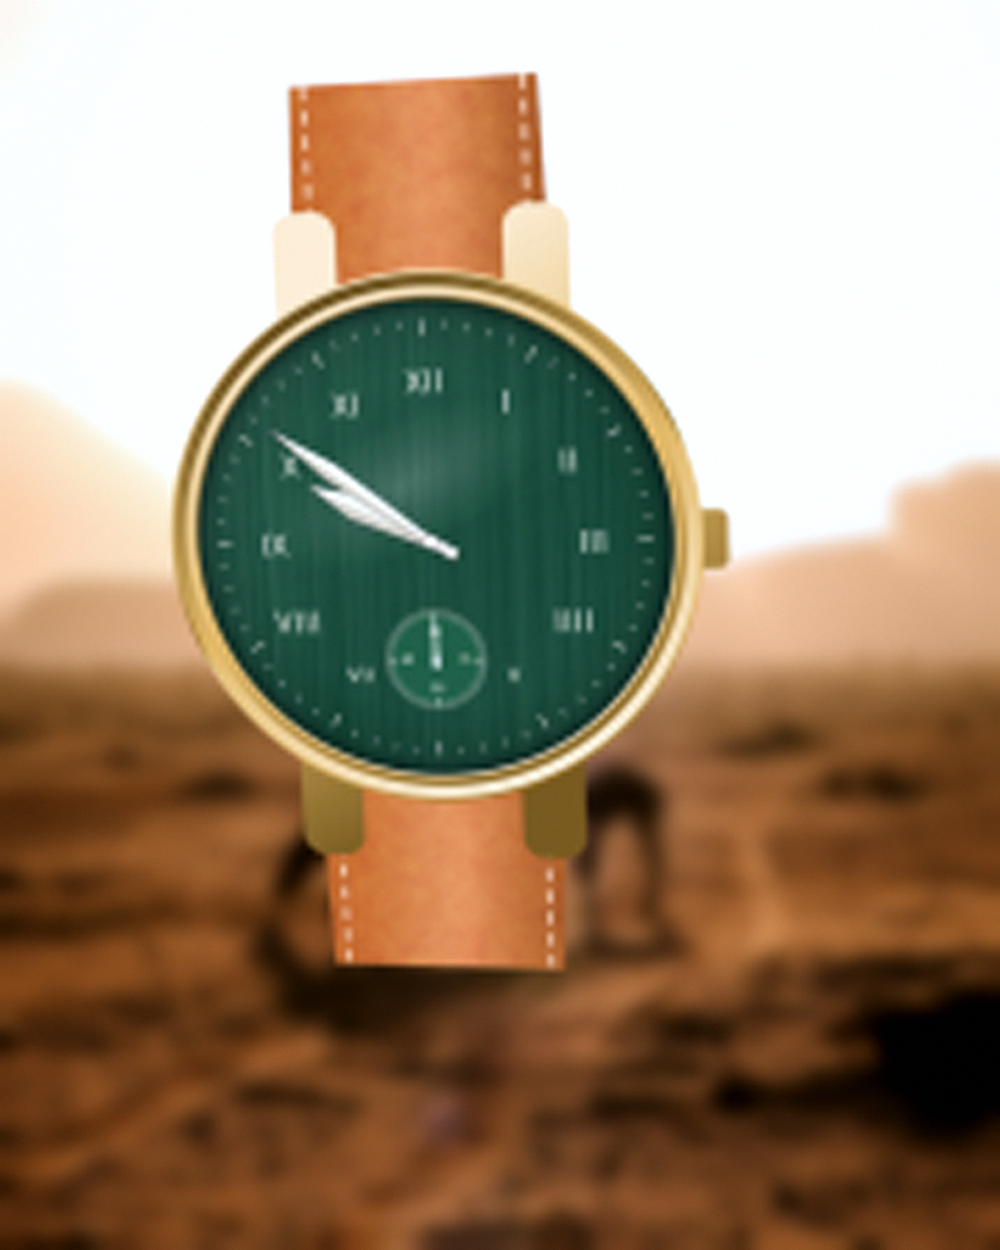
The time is h=9 m=51
